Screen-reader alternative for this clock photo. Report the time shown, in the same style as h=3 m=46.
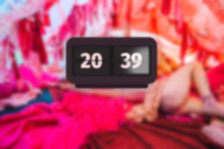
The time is h=20 m=39
